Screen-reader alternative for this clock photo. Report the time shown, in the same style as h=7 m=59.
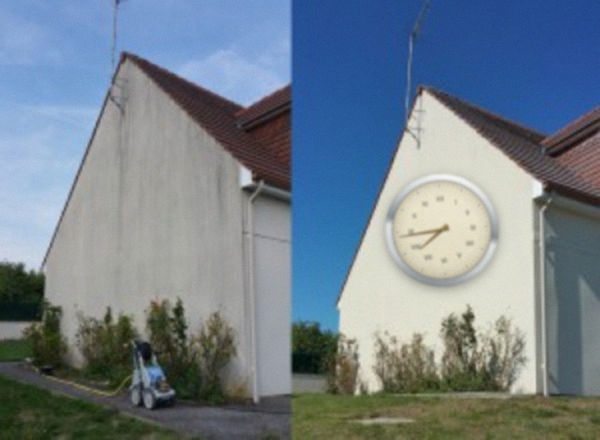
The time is h=7 m=44
